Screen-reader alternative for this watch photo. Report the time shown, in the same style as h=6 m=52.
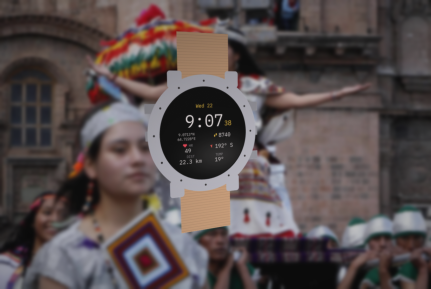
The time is h=9 m=7
